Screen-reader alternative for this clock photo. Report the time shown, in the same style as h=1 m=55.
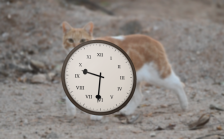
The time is h=9 m=31
